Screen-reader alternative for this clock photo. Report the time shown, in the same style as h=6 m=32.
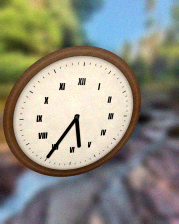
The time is h=5 m=35
